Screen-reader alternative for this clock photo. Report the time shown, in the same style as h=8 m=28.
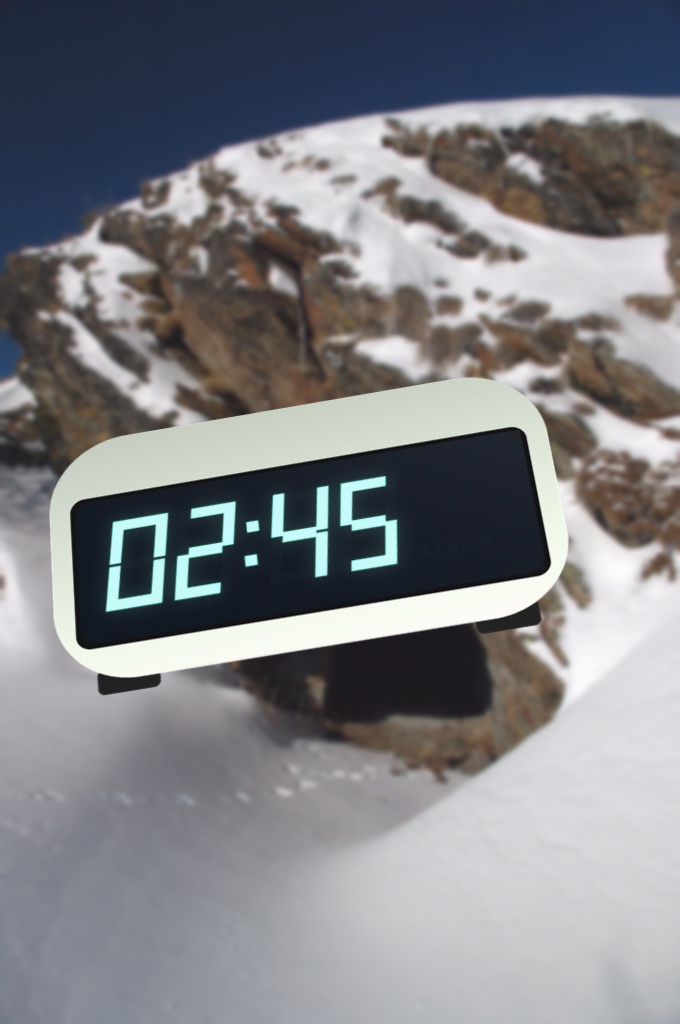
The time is h=2 m=45
